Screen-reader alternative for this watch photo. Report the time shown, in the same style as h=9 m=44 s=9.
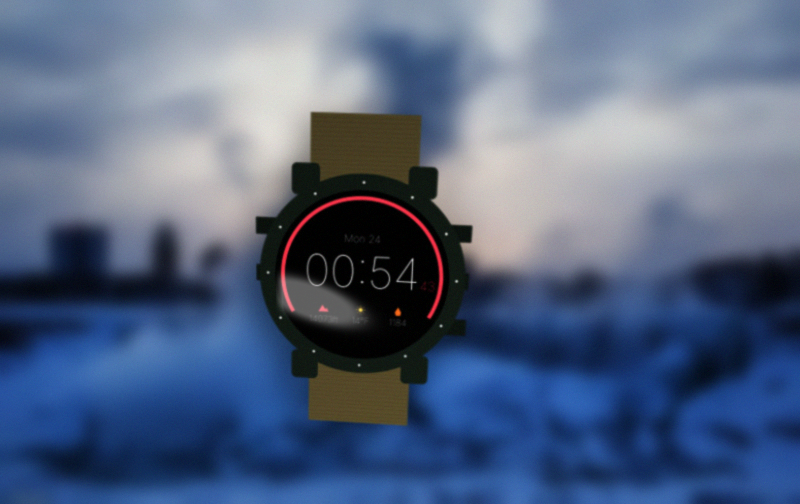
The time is h=0 m=54 s=43
